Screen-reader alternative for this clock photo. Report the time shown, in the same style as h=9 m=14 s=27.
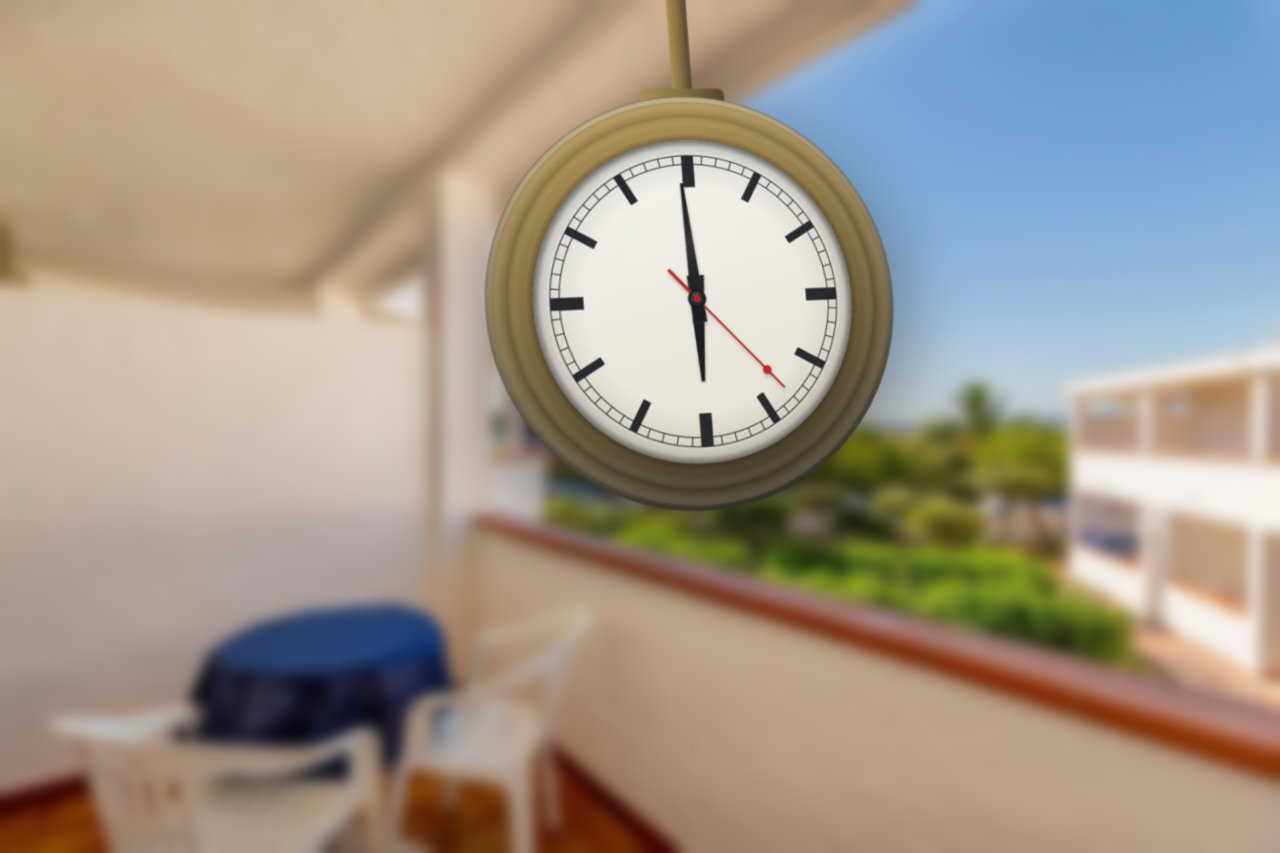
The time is h=5 m=59 s=23
